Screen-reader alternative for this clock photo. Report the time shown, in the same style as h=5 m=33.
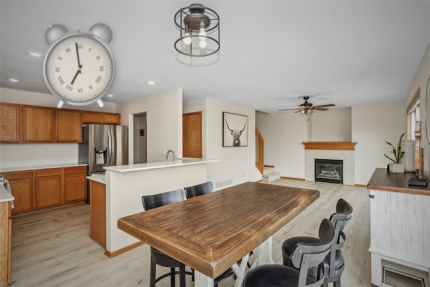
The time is h=6 m=59
